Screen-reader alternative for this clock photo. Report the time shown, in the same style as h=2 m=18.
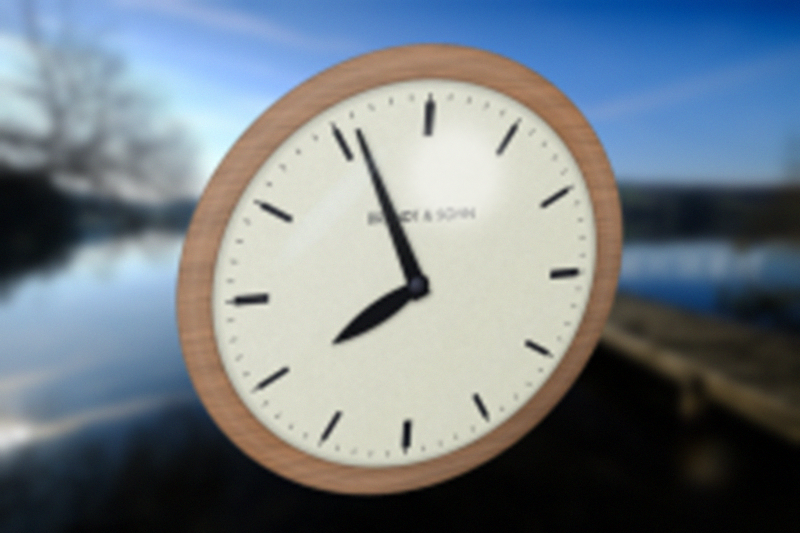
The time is h=7 m=56
